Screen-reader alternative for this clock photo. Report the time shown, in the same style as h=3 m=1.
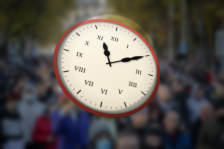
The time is h=11 m=10
